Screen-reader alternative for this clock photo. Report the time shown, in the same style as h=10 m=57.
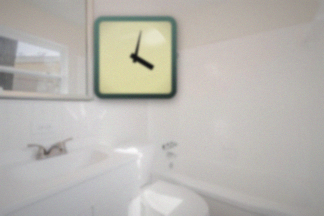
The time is h=4 m=2
